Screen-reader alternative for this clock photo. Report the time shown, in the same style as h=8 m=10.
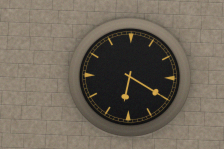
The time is h=6 m=20
